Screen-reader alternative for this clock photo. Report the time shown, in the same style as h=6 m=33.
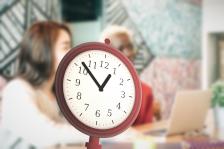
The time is h=12 m=52
